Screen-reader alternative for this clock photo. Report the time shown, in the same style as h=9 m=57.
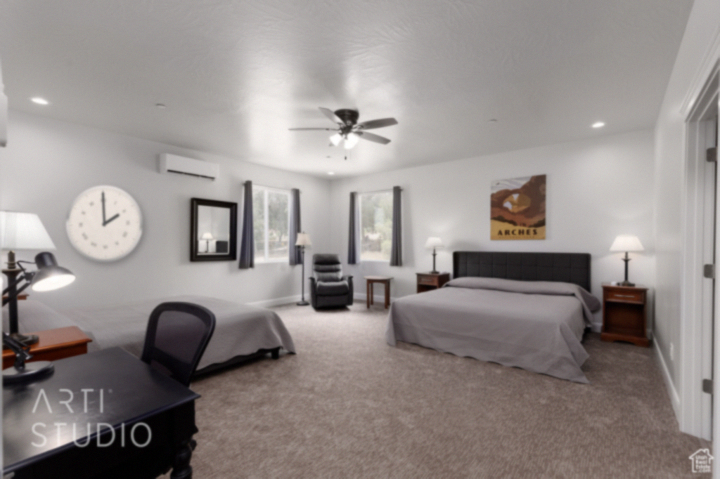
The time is h=2 m=0
